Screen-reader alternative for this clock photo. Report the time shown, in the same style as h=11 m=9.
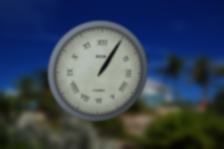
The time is h=1 m=5
